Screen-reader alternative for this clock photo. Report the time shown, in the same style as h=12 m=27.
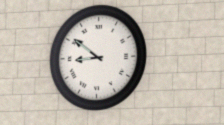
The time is h=8 m=51
